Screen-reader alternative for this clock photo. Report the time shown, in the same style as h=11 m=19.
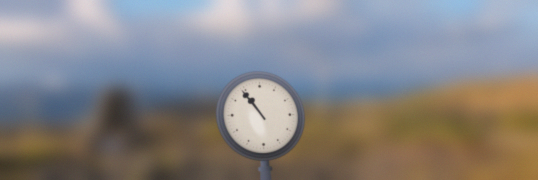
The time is h=10 m=54
